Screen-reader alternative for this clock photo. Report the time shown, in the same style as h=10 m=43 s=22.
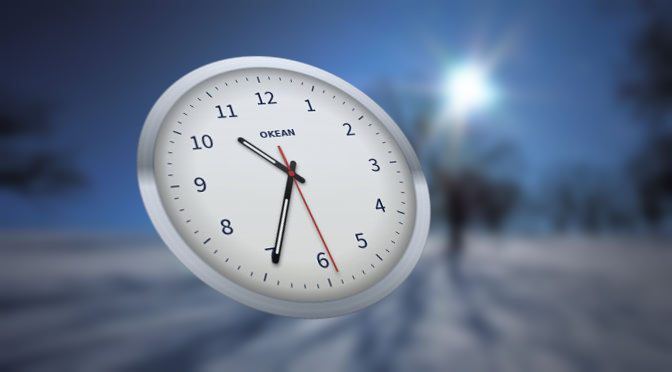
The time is h=10 m=34 s=29
